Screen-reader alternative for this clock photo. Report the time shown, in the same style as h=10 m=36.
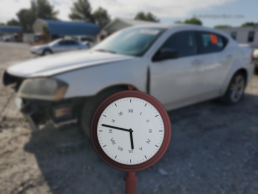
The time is h=5 m=47
